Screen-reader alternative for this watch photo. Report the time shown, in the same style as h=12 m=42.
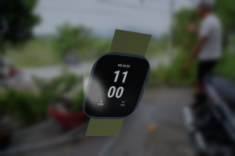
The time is h=11 m=0
